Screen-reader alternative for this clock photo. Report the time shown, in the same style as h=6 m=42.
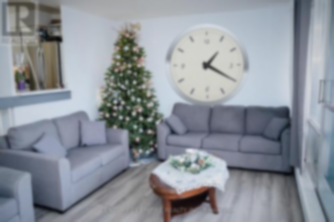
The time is h=1 m=20
